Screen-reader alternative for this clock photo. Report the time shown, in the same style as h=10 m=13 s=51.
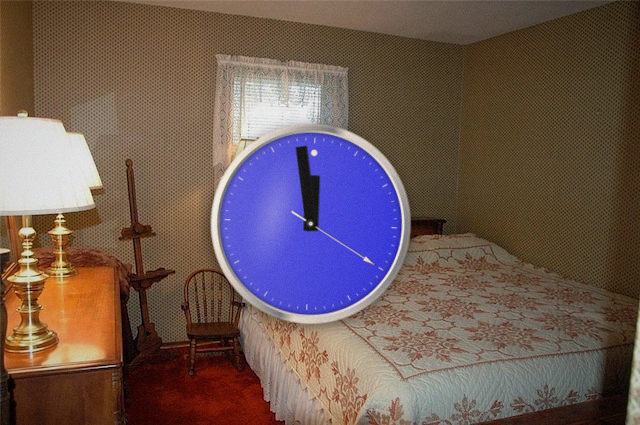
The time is h=11 m=58 s=20
